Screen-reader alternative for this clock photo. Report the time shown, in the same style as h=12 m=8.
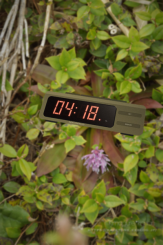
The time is h=4 m=18
